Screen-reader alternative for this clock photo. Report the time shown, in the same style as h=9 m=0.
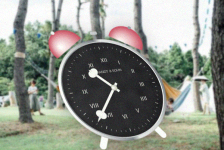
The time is h=10 m=37
